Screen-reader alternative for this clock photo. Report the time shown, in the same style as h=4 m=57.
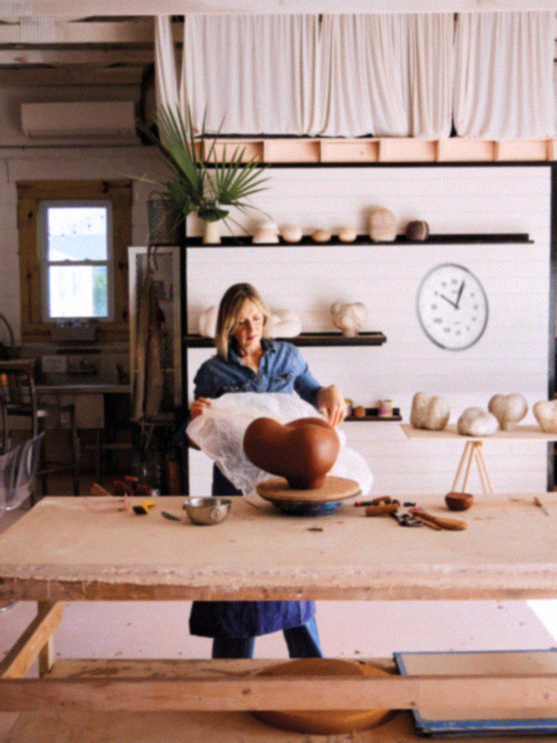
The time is h=10 m=4
